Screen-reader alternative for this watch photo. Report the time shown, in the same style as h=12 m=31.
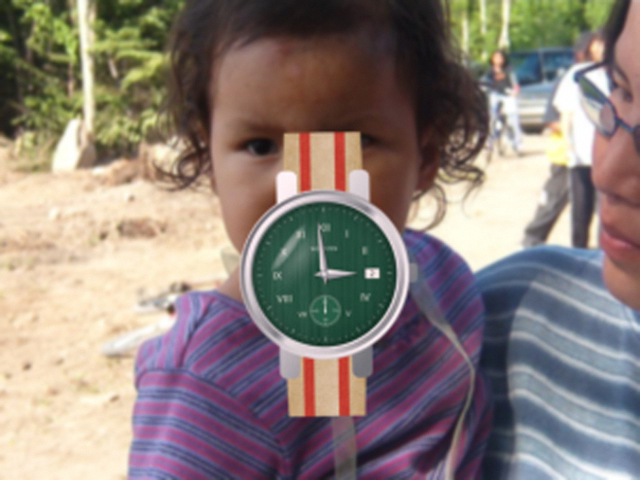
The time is h=2 m=59
